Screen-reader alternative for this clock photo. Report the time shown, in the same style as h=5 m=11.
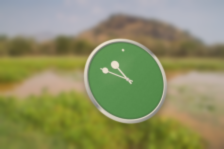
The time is h=10 m=49
